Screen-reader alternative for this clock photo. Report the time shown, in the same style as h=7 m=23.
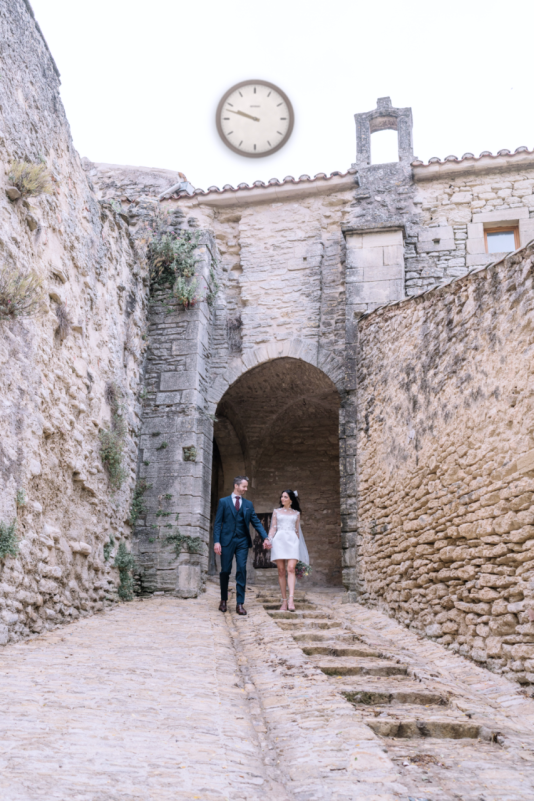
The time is h=9 m=48
